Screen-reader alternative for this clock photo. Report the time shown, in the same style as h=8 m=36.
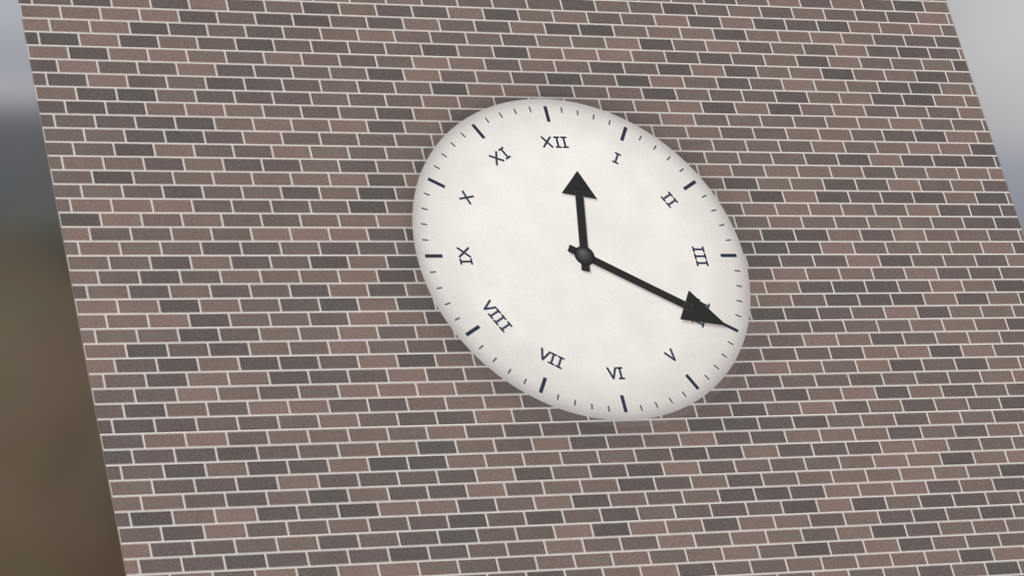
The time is h=12 m=20
